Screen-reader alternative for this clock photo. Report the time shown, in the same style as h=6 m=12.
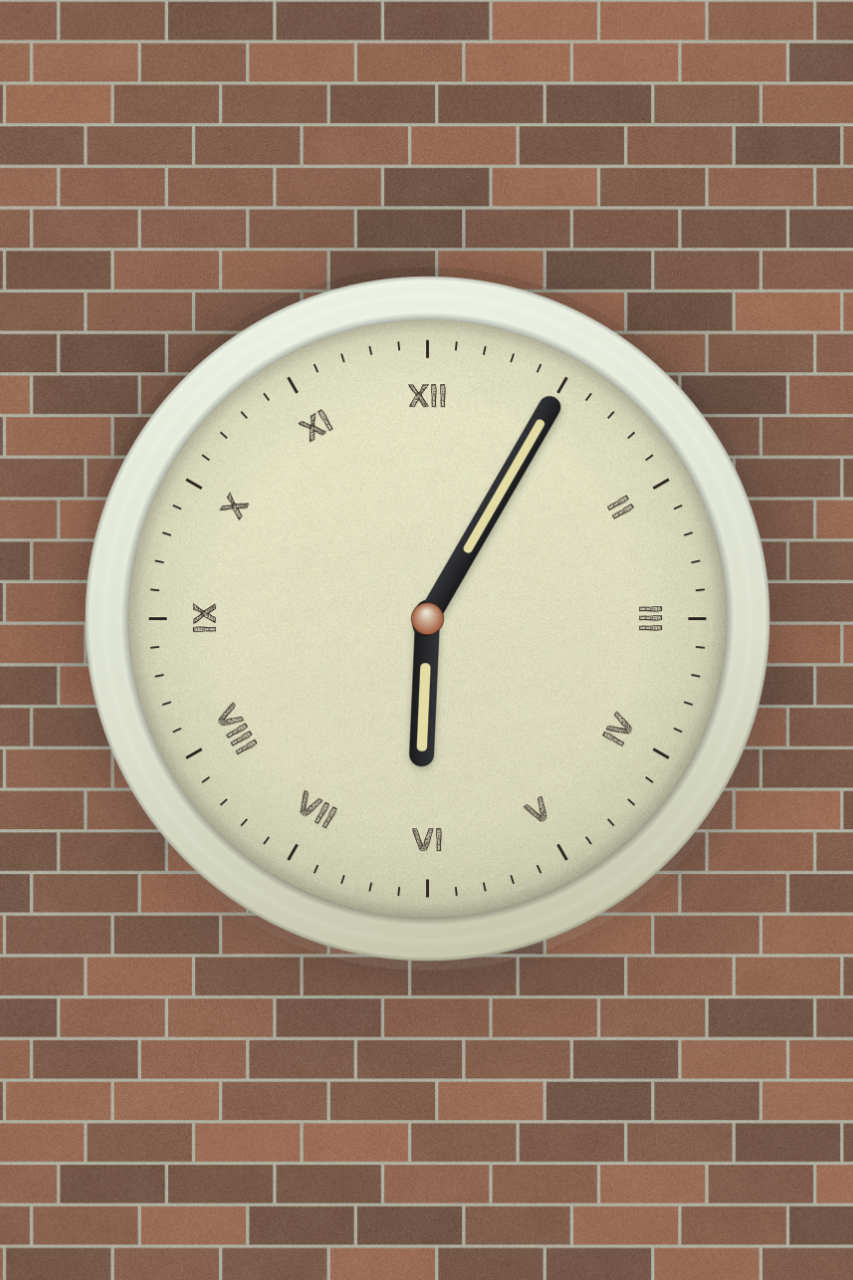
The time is h=6 m=5
